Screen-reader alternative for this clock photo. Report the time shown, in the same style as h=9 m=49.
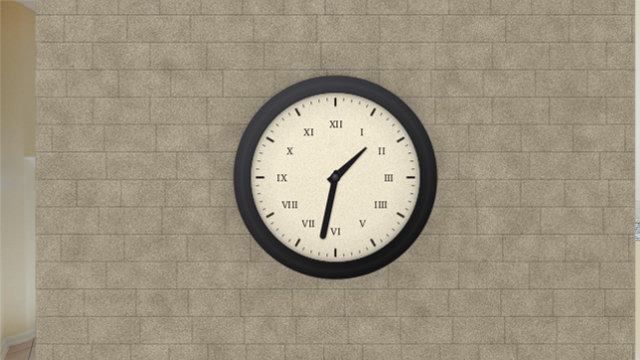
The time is h=1 m=32
